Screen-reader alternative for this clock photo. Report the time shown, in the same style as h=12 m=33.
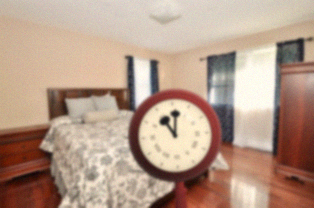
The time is h=11 m=1
